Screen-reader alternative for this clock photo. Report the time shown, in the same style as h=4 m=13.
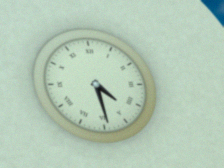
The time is h=4 m=29
